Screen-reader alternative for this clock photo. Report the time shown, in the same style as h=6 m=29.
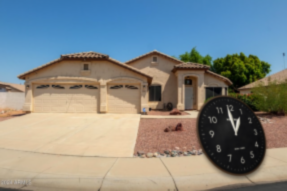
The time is h=12 m=59
